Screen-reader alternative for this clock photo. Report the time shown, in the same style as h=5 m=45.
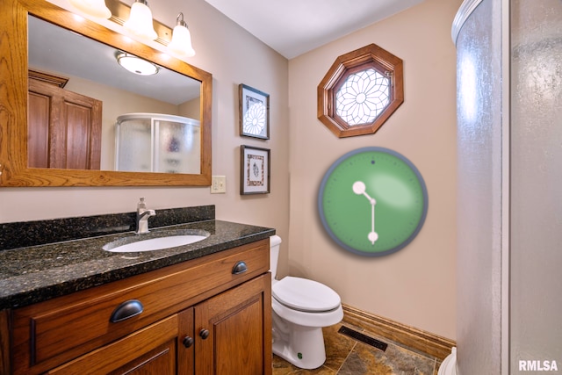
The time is h=10 m=30
